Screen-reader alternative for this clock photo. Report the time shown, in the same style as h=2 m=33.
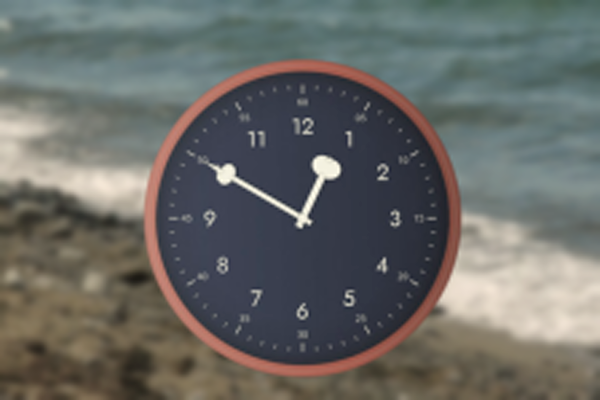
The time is h=12 m=50
